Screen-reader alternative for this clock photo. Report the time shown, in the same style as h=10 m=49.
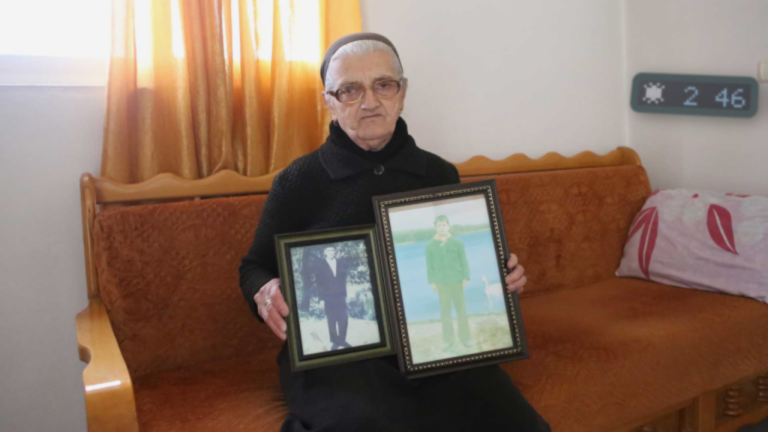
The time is h=2 m=46
